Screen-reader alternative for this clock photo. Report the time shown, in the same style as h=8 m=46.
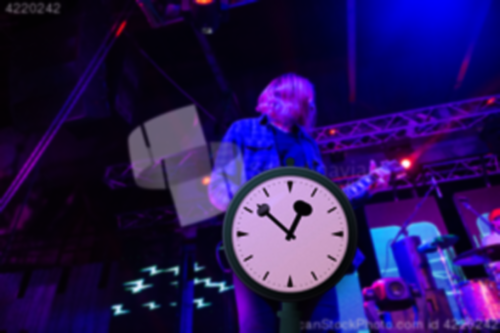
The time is h=12 m=52
